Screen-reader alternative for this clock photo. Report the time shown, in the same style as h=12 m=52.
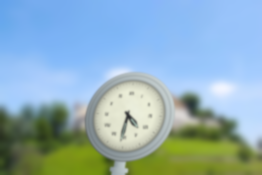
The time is h=4 m=31
